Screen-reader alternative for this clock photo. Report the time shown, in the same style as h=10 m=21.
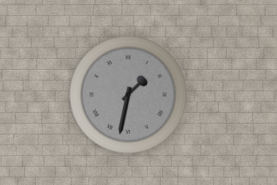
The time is h=1 m=32
